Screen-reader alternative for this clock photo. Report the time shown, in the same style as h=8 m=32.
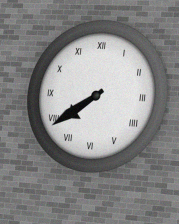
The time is h=7 m=39
